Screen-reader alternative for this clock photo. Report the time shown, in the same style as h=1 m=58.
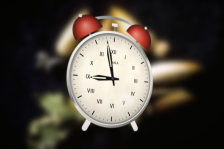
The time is h=8 m=58
